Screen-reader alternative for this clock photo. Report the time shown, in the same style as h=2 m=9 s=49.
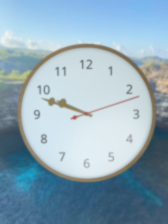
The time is h=9 m=48 s=12
